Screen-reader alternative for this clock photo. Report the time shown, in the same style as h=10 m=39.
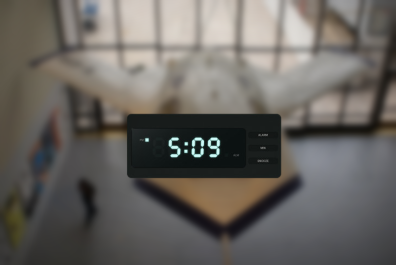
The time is h=5 m=9
